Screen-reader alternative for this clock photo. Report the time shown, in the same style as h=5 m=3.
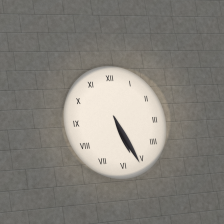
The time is h=5 m=26
